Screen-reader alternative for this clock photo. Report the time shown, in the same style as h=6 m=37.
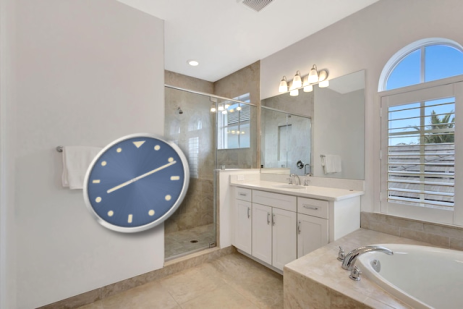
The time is h=8 m=11
